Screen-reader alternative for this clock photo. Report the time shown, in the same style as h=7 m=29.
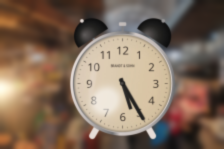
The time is h=5 m=25
